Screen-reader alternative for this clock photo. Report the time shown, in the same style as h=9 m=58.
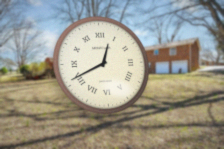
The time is h=12 m=41
